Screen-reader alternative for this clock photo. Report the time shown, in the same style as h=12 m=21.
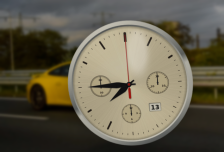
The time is h=7 m=45
